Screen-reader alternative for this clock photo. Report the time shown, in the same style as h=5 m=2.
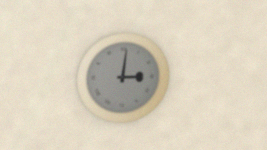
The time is h=3 m=1
